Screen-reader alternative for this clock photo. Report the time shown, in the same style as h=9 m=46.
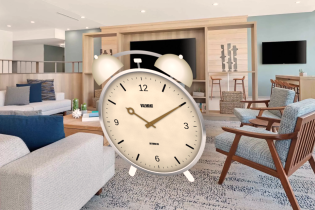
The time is h=10 m=10
